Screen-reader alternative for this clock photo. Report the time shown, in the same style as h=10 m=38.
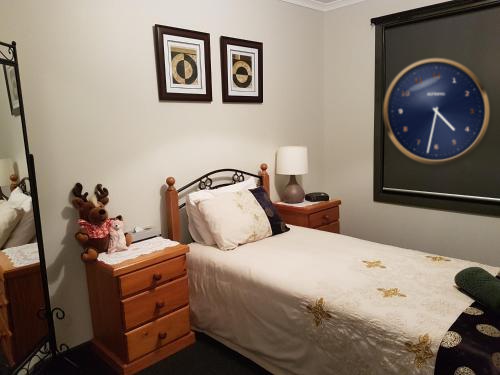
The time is h=4 m=32
